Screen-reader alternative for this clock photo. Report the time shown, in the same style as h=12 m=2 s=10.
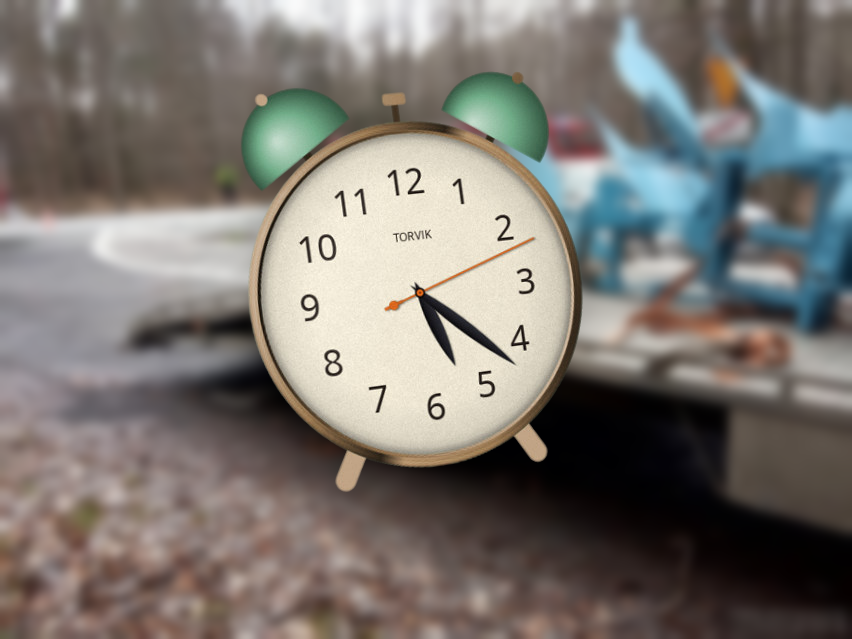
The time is h=5 m=22 s=12
